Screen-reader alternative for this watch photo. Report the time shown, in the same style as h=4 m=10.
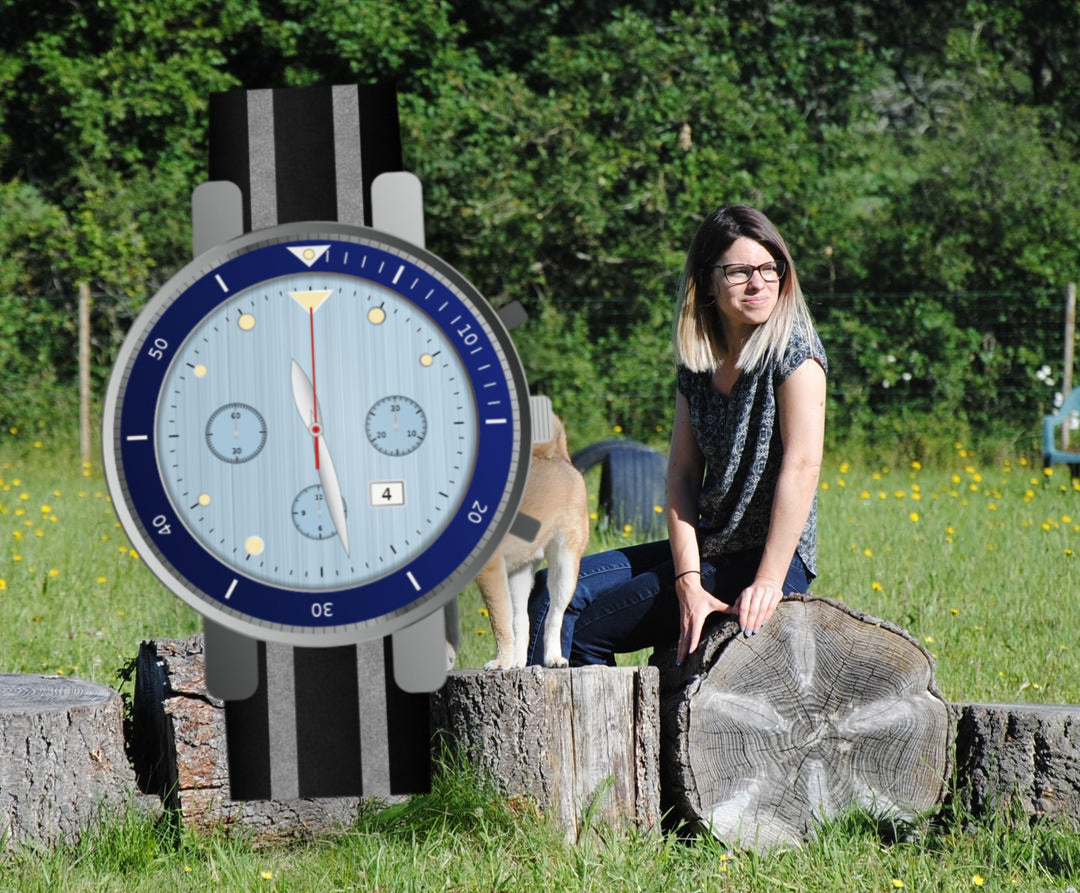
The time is h=11 m=28
